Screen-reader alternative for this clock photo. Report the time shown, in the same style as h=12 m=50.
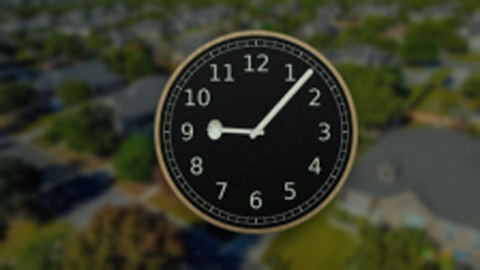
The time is h=9 m=7
